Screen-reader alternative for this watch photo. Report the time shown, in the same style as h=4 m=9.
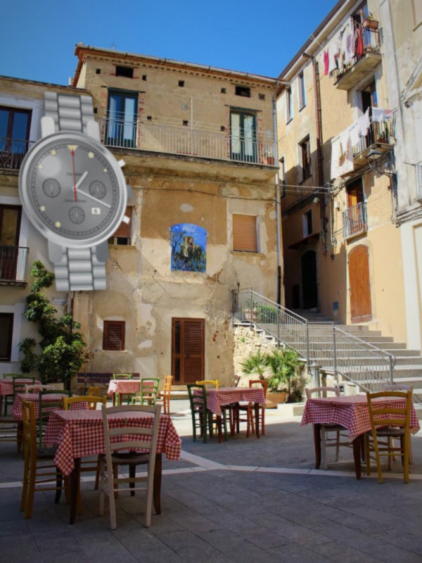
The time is h=1 m=19
